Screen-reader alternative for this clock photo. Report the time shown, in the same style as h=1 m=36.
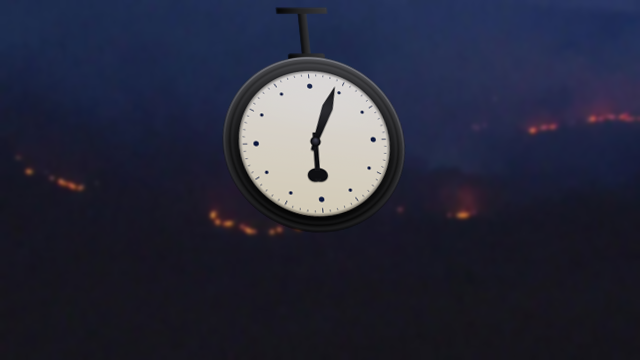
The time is h=6 m=4
